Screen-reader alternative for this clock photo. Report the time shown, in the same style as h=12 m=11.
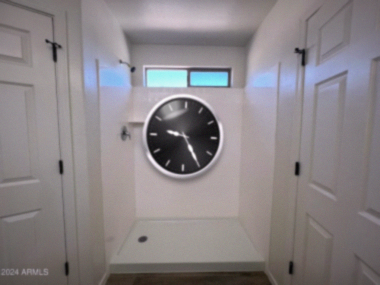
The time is h=9 m=25
